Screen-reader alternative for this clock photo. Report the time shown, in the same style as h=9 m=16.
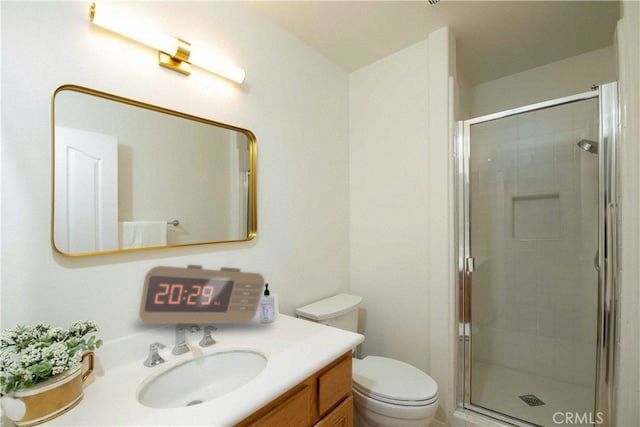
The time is h=20 m=29
